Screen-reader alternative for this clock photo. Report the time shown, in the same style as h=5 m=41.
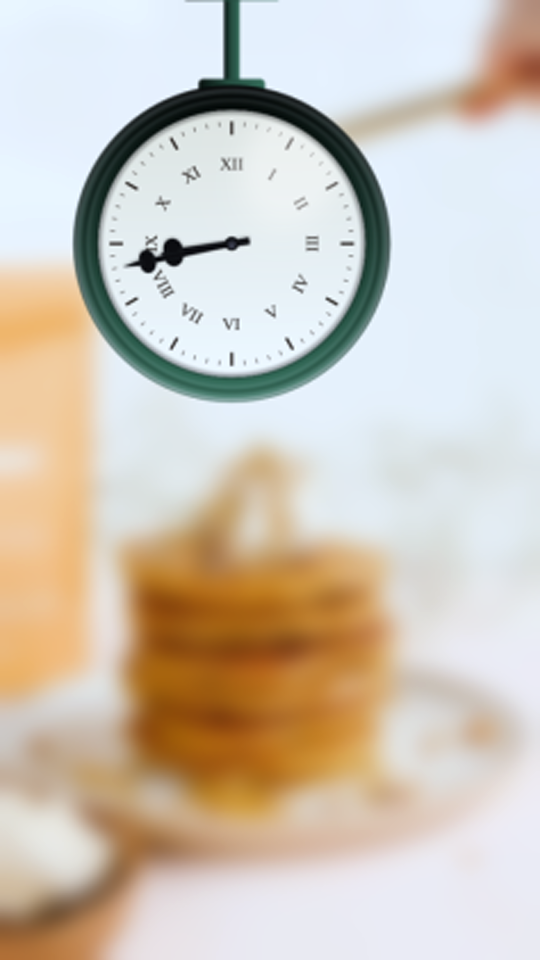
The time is h=8 m=43
